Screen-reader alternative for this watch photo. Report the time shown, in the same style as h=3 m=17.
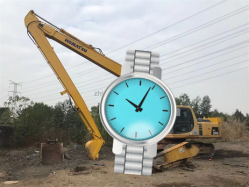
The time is h=10 m=4
